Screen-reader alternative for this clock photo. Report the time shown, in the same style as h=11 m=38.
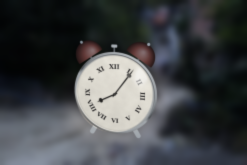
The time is h=8 m=6
